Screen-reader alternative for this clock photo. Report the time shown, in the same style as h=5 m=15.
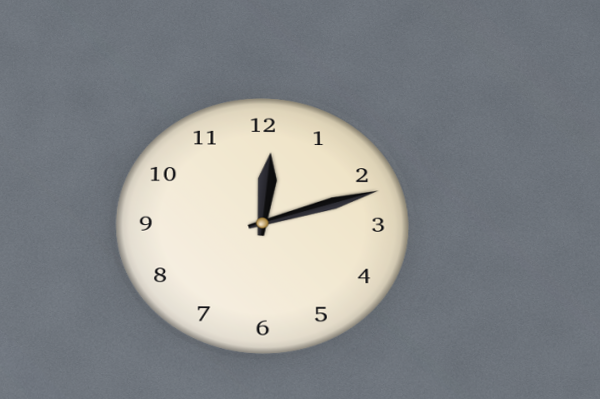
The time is h=12 m=12
